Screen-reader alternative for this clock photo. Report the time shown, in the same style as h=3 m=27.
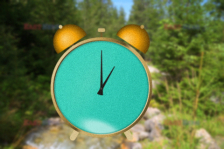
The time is h=1 m=0
